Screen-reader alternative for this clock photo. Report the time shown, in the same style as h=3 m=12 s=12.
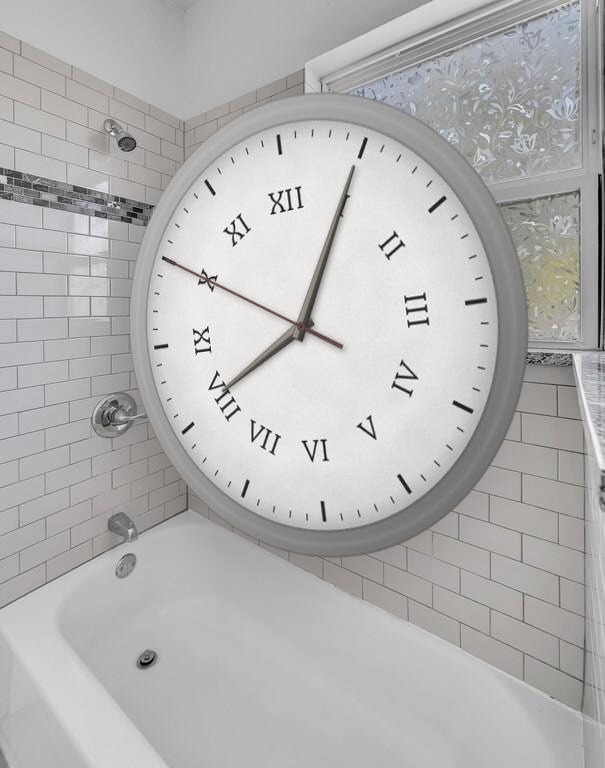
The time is h=8 m=4 s=50
